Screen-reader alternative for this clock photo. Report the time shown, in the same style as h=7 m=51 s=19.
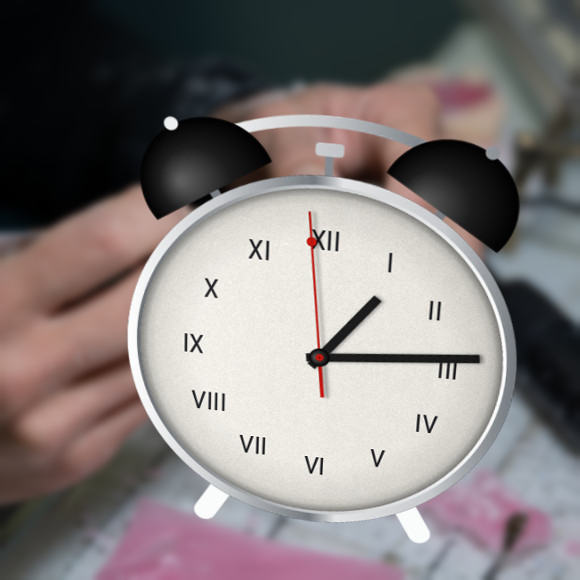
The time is h=1 m=13 s=59
